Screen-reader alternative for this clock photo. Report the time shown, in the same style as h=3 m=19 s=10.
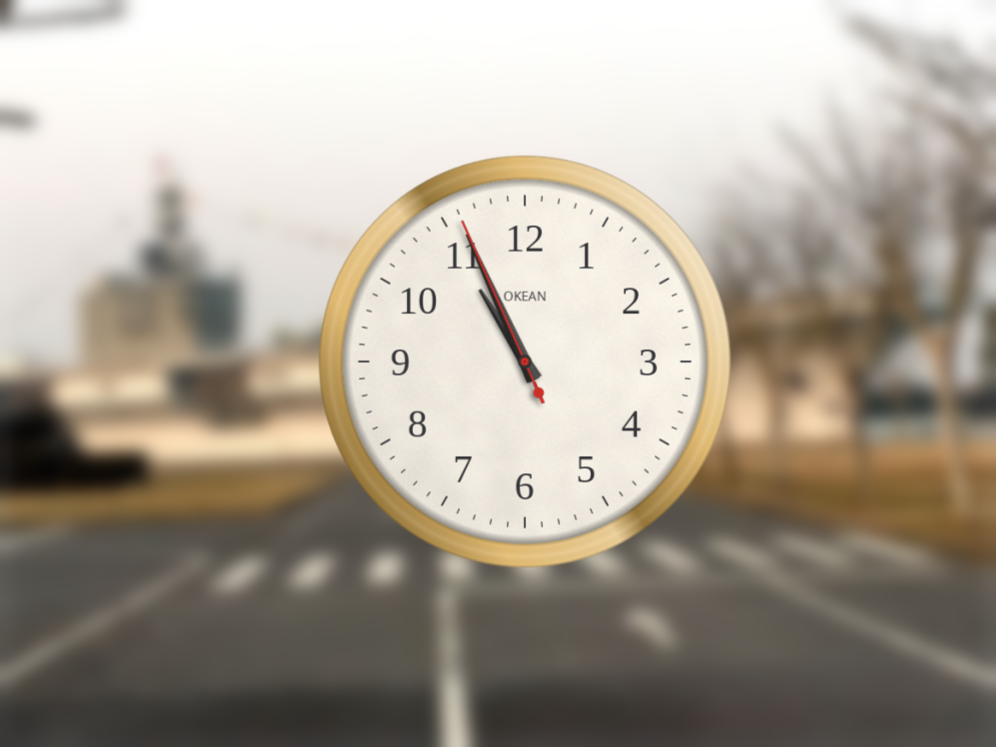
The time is h=10 m=55 s=56
